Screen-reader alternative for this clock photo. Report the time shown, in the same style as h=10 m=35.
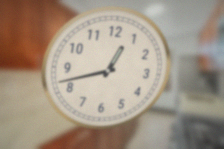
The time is h=12 m=42
